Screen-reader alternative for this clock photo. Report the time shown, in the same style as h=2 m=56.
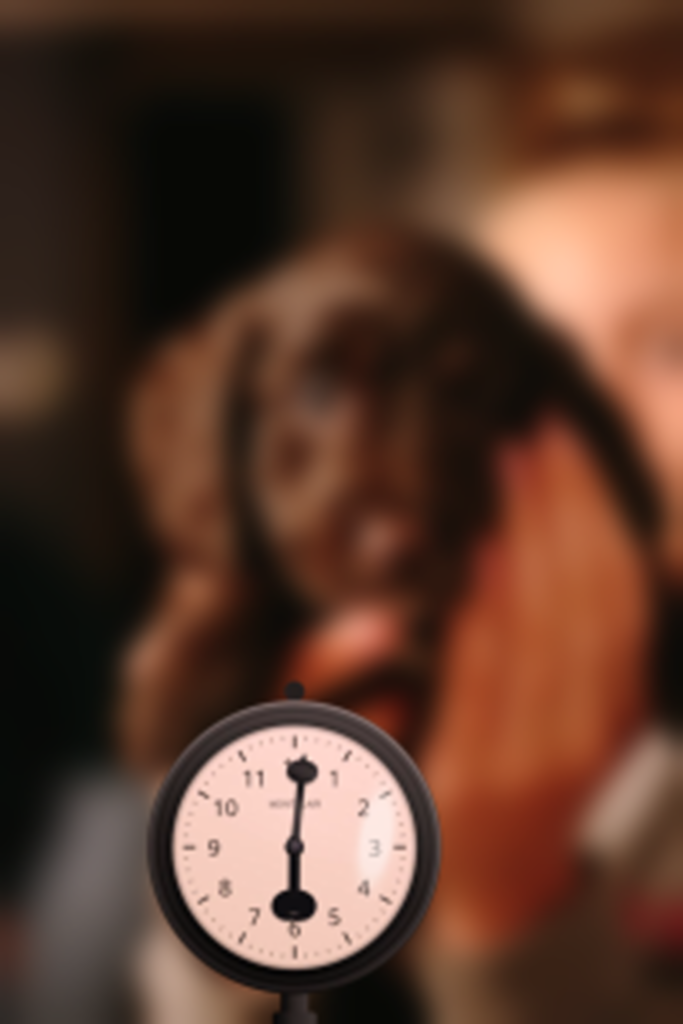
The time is h=6 m=1
